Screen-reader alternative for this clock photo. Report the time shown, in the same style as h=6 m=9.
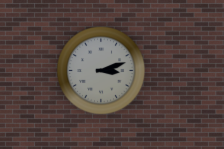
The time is h=3 m=12
